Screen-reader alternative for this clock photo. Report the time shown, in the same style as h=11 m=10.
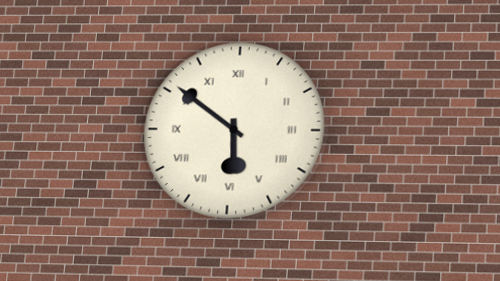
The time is h=5 m=51
